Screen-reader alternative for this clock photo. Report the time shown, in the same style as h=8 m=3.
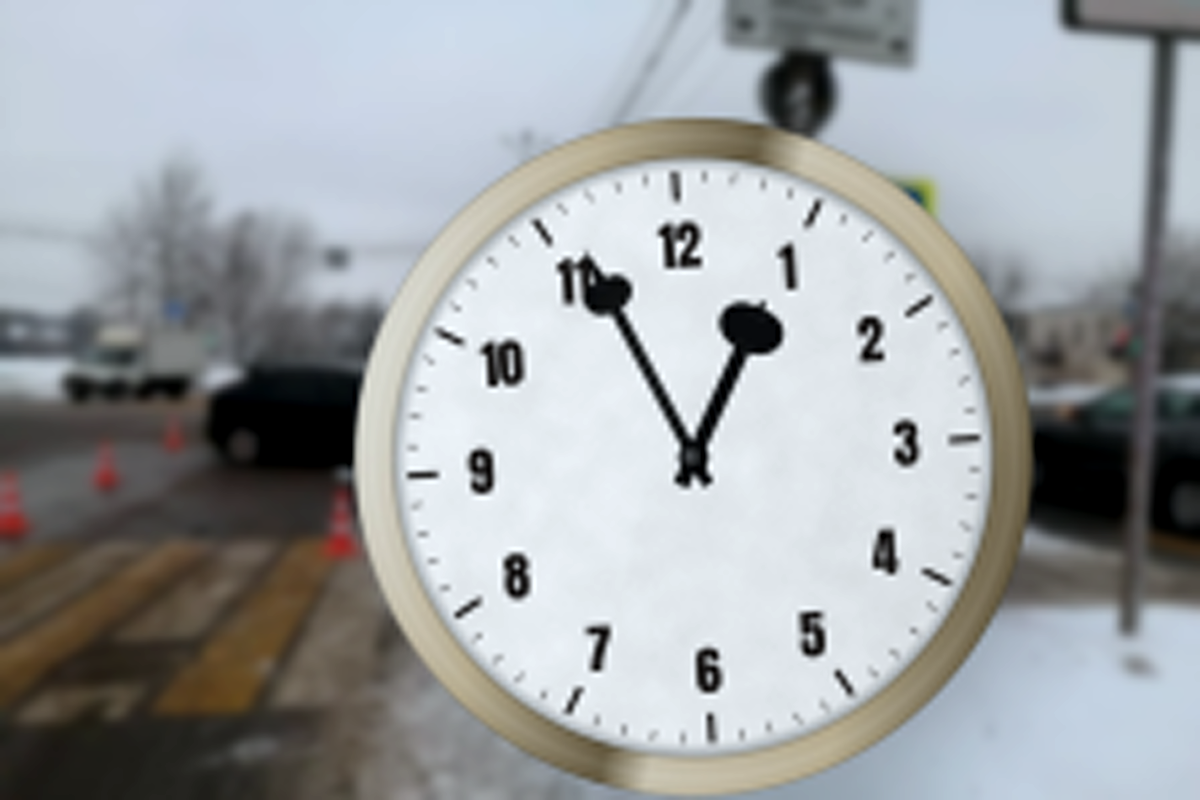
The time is h=12 m=56
